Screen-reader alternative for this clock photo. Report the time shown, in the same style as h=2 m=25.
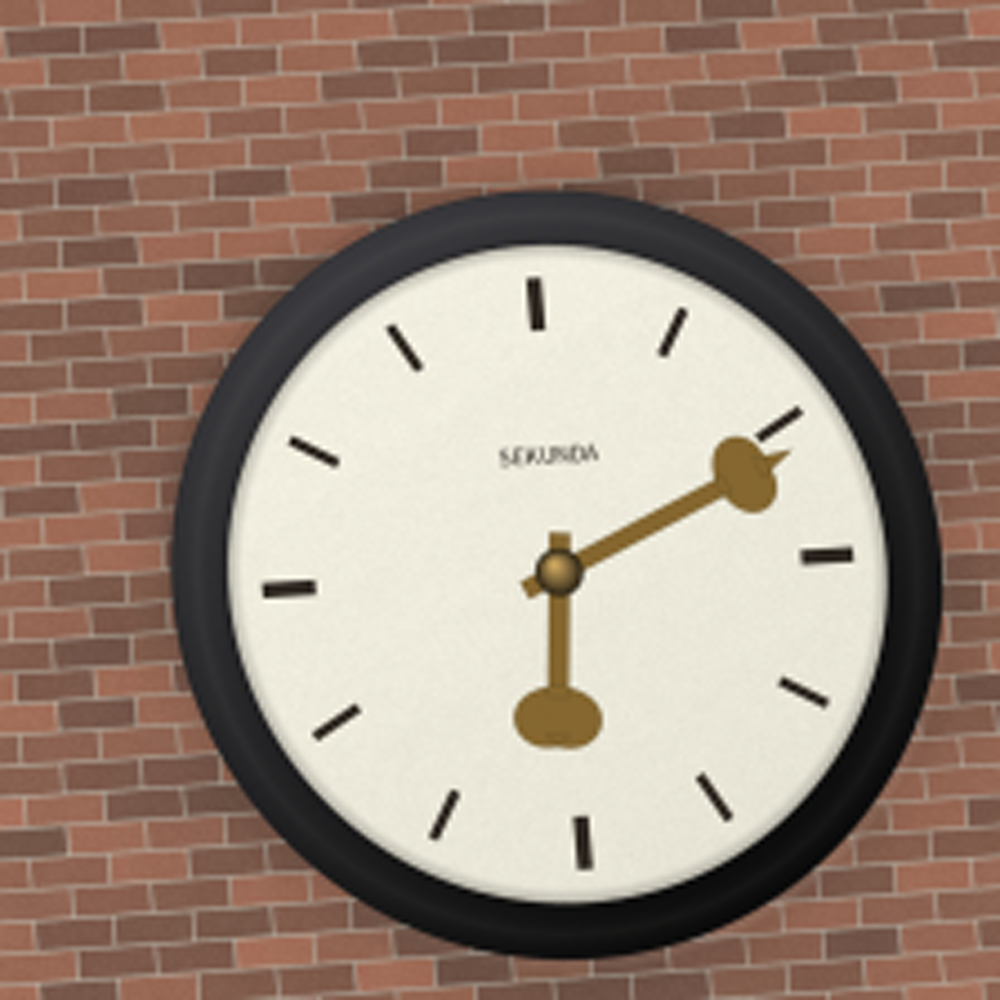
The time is h=6 m=11
